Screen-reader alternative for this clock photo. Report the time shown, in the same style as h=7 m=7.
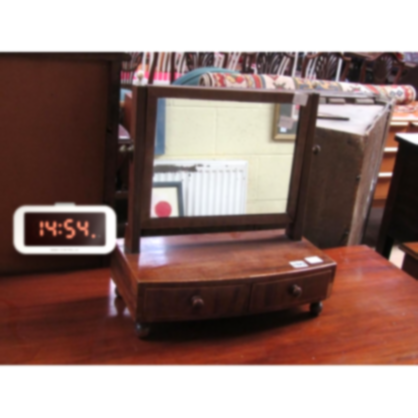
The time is h=14 m=54
